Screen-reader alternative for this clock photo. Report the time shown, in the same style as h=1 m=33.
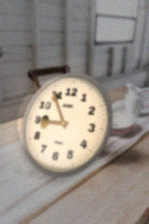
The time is h=8 m=54
